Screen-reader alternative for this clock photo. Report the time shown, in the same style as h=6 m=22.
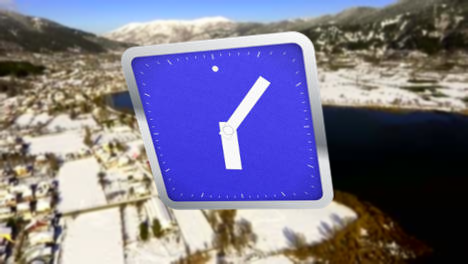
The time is h=6 m=7
